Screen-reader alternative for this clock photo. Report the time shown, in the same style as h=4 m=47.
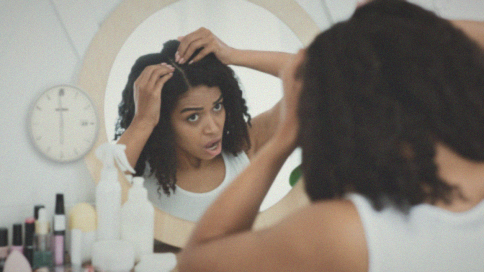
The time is h=5 m=59
